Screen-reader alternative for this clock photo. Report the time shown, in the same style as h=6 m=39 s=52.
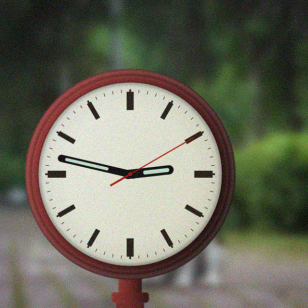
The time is h=2 m=47 s=10
